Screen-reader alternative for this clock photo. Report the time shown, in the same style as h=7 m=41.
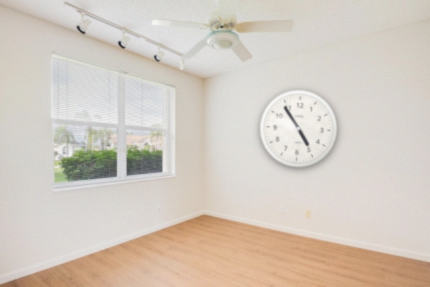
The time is h=4 m=54
